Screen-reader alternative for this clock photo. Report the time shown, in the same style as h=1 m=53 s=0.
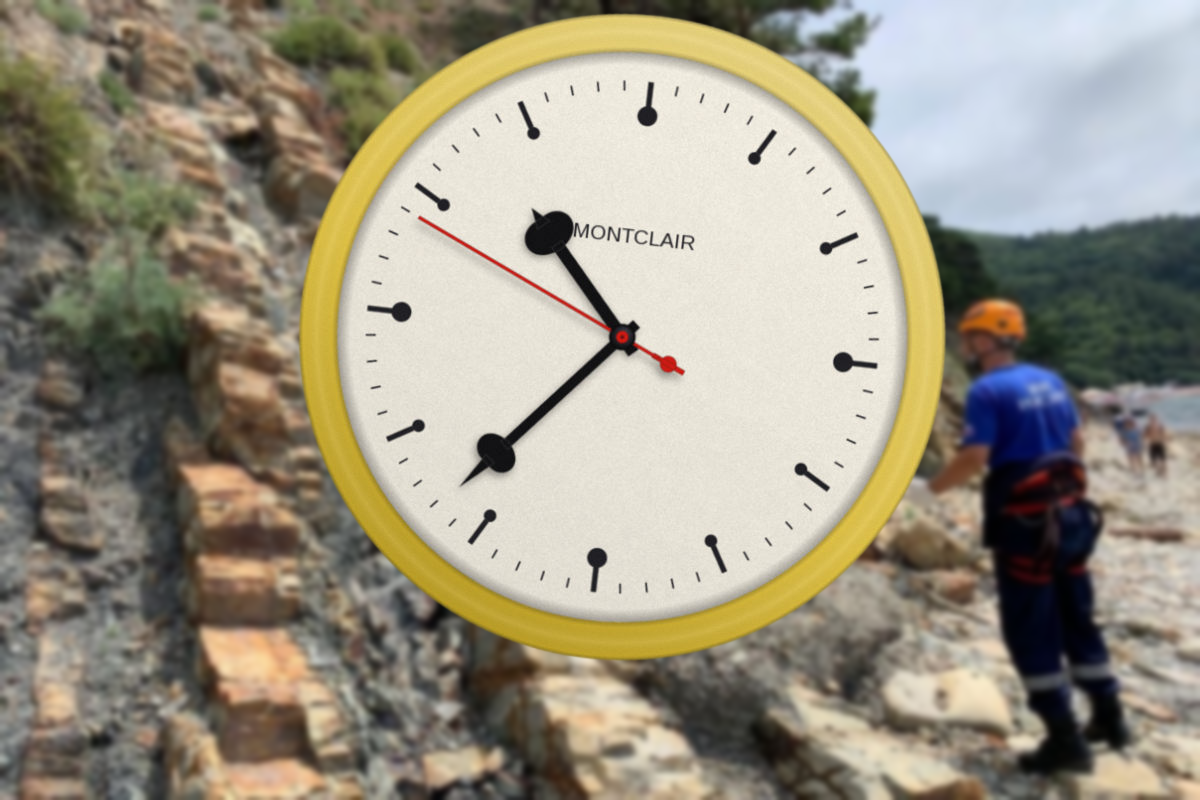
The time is h=10 m=36 s=49
